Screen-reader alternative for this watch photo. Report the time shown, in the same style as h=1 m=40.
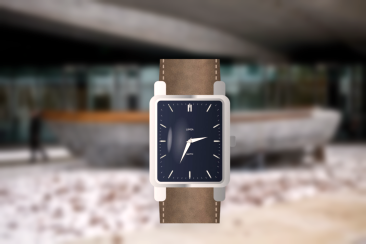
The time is h=2 m=34
